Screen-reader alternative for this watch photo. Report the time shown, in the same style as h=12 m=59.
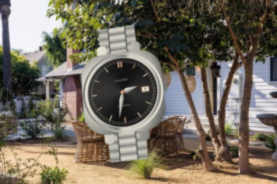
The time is h=2 m=32
